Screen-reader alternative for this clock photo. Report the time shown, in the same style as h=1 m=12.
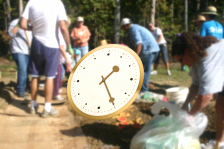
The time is h=1 m=25
